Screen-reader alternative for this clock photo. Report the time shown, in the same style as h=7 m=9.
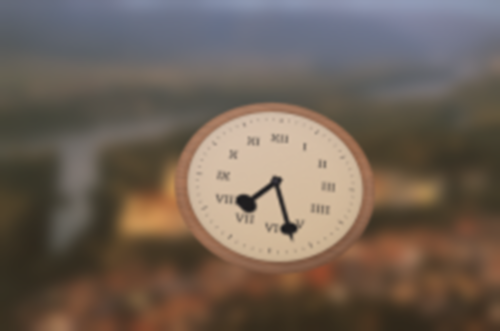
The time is h=7 m=27
